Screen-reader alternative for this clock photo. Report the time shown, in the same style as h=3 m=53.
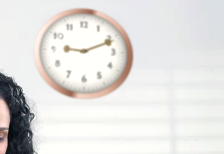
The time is h=9 m=11
